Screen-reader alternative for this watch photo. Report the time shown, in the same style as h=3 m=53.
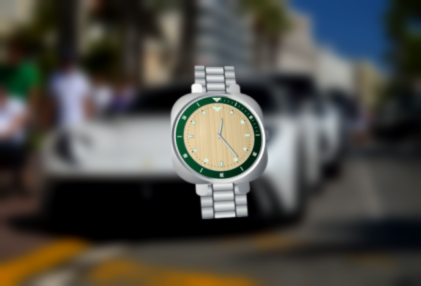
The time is h=12 m=24
